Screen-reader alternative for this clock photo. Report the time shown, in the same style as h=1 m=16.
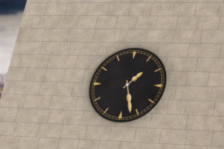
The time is h=1 m=27
